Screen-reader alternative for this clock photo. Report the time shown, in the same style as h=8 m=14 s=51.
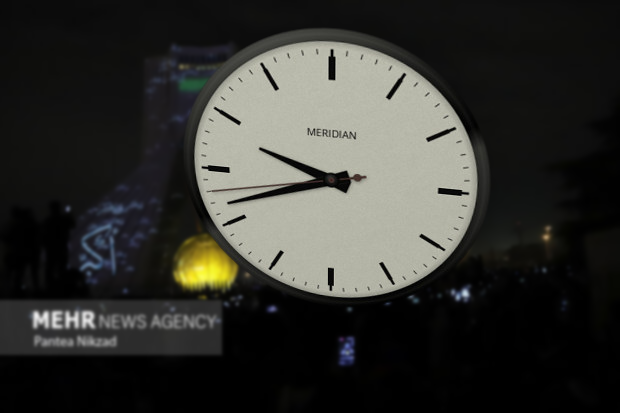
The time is h=9 m=41 s=43
